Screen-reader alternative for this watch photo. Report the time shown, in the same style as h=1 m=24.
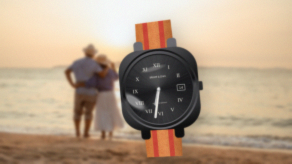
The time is h=6 m=32
